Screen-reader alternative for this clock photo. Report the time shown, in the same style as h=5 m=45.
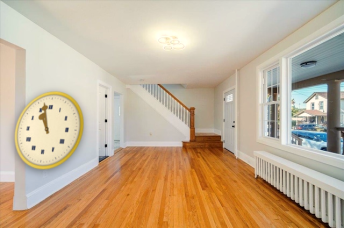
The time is h=10 m=57
